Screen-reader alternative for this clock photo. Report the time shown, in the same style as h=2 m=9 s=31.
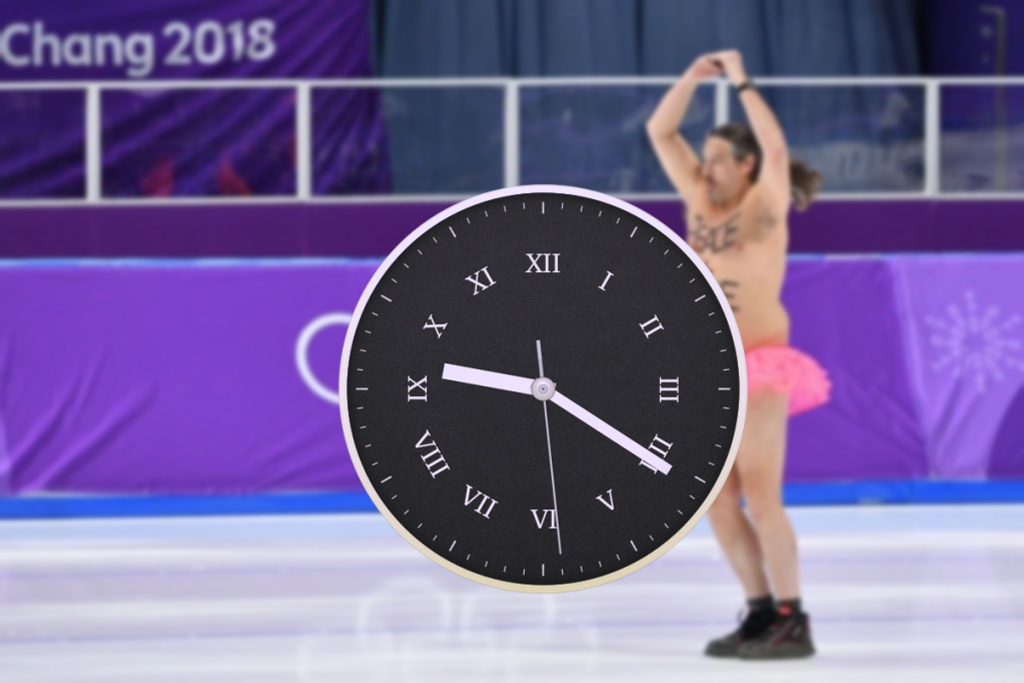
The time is h=9 m=20 s=29
